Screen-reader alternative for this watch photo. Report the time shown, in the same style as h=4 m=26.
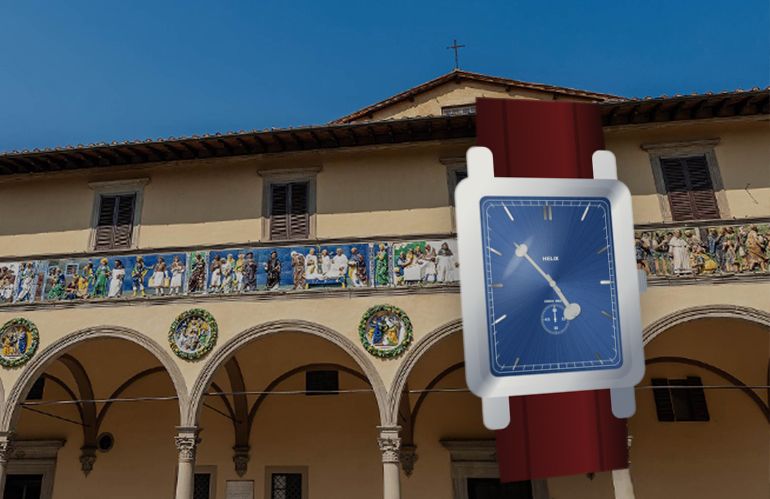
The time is h=4 m=53
